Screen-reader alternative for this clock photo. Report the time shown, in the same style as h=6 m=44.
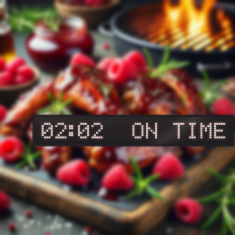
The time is h=2 m=2
